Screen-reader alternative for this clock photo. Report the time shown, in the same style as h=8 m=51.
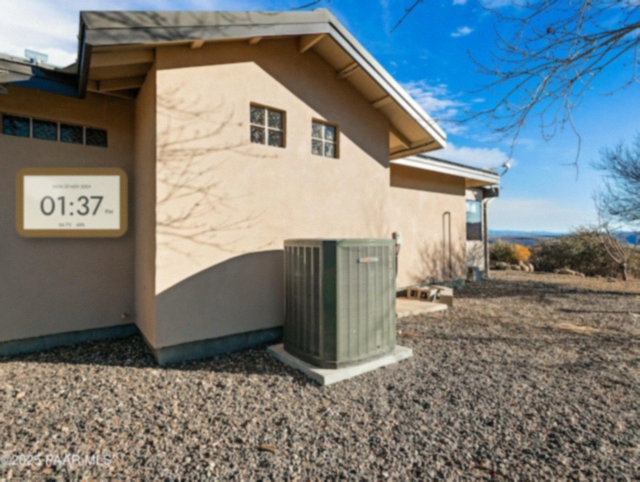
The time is h=1 m=37
